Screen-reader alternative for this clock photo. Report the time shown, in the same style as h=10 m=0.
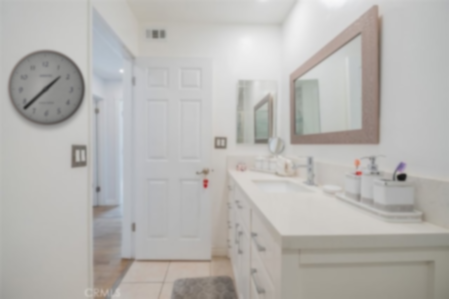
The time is h=1 m=38
